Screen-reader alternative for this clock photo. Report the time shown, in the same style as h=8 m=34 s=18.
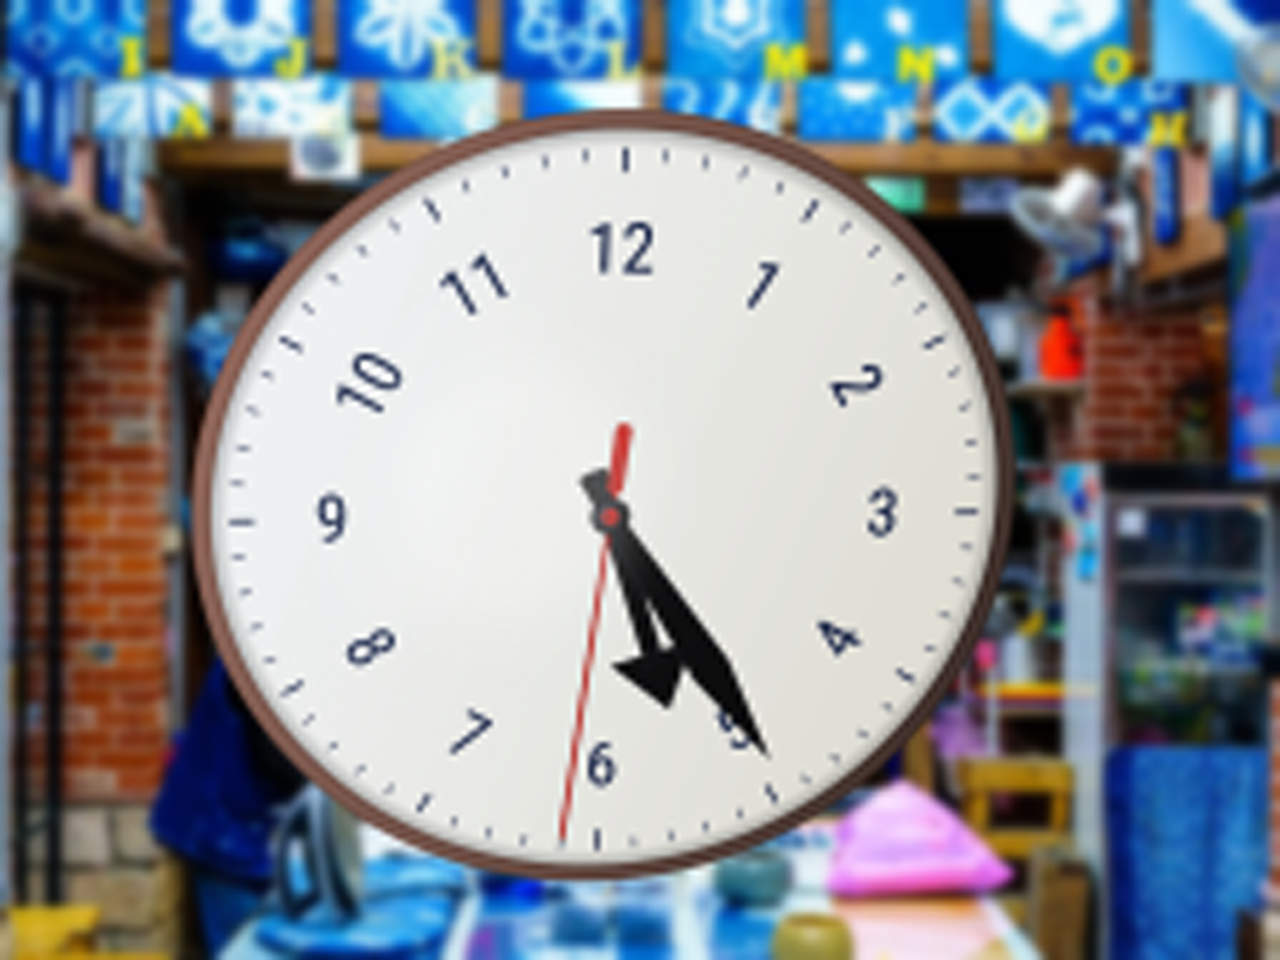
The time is h=5 m=24 s=31
